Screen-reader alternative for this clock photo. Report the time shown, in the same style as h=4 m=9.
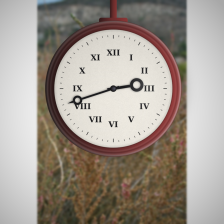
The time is h=2 m=42
